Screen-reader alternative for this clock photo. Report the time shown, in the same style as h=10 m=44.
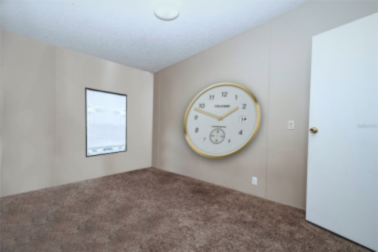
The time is h=1 m=48
